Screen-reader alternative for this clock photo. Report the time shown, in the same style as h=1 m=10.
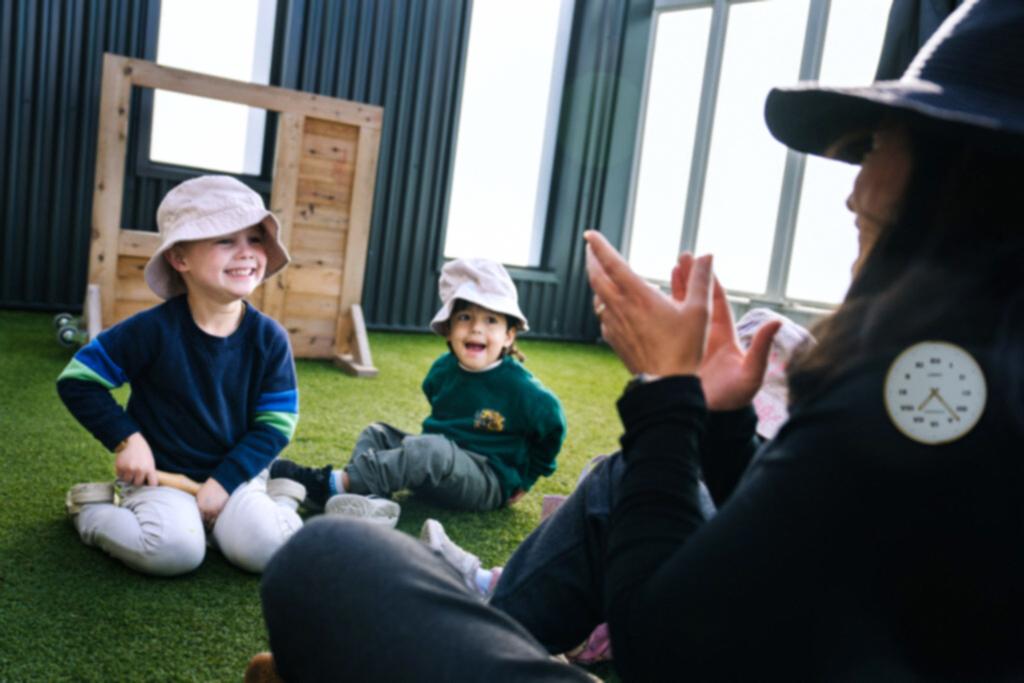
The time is h=7 m=23
